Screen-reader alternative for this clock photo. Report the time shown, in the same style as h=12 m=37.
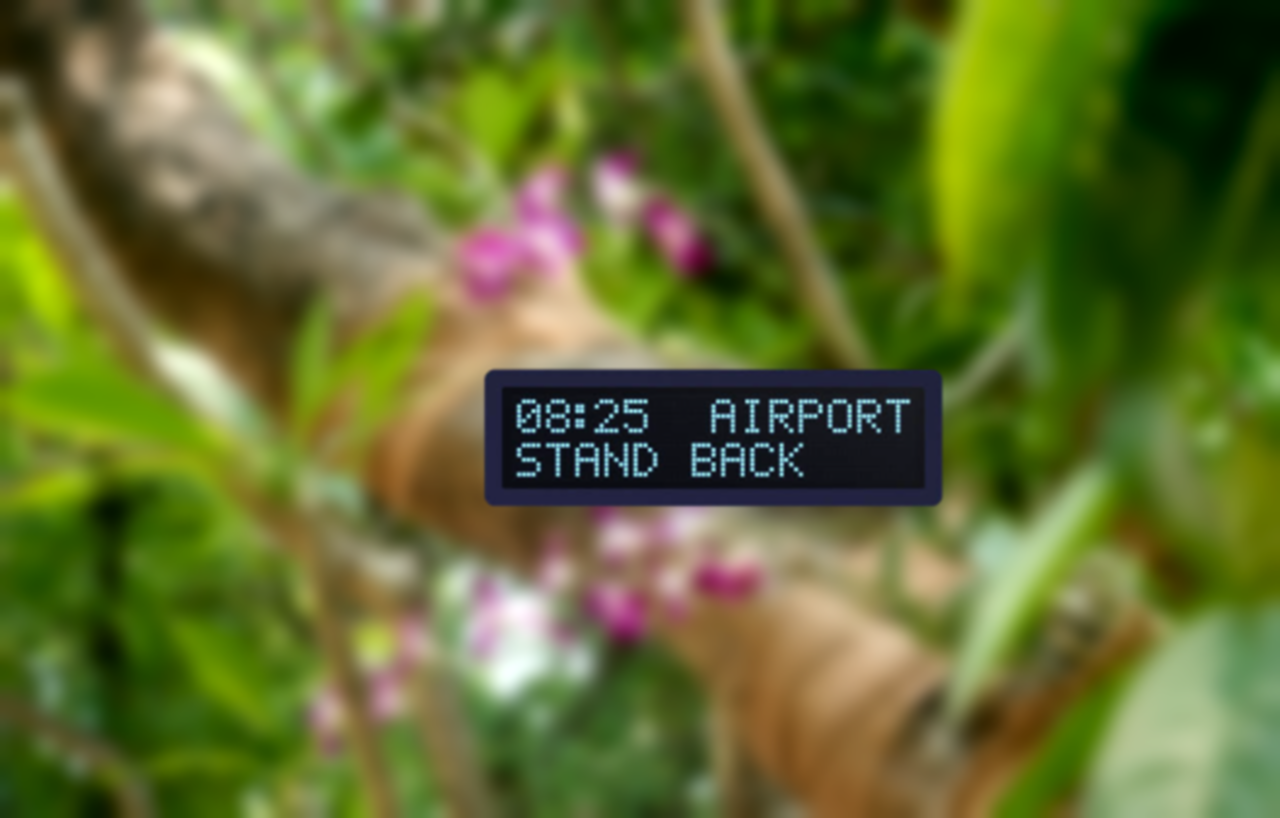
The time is h=8 m=25
